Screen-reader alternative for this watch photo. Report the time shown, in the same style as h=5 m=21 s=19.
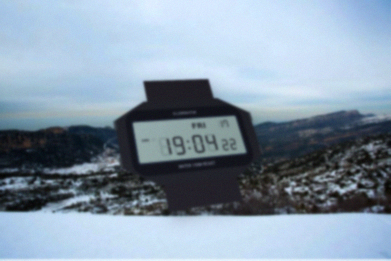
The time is h=19 m=4 s=22
